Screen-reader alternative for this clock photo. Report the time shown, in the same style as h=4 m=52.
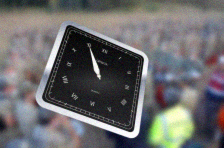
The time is h=10 m=55
